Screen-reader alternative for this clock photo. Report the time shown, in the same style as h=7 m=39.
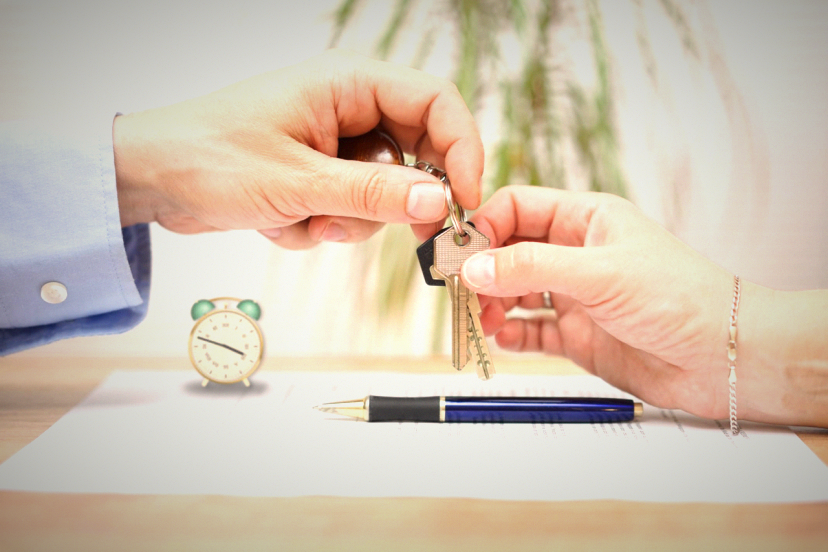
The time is h=3 m=48
